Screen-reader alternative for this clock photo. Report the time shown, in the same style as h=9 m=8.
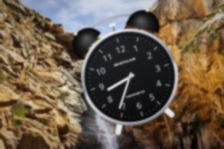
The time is h=8 m=36
